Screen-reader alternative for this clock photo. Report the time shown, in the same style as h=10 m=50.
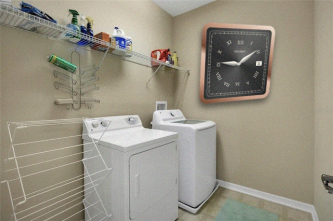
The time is h=9 m=9
